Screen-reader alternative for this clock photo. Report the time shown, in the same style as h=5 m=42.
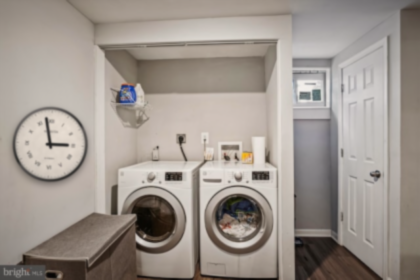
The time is h=2 m=58
